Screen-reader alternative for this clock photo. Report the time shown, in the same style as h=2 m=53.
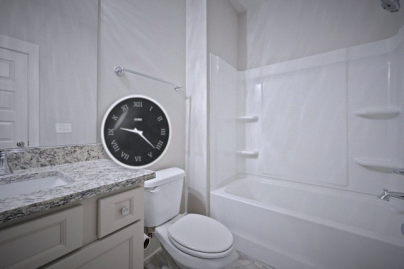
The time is h=9 m=22
